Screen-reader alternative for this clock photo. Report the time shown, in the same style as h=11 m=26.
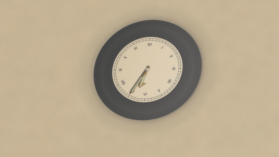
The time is h=6 m=35
